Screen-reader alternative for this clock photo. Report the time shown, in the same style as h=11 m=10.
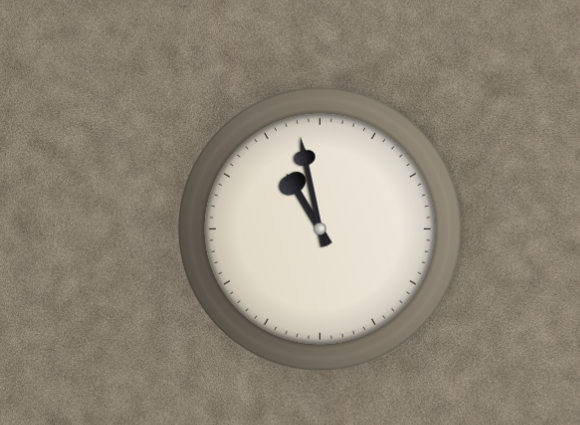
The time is h=10 m=58
